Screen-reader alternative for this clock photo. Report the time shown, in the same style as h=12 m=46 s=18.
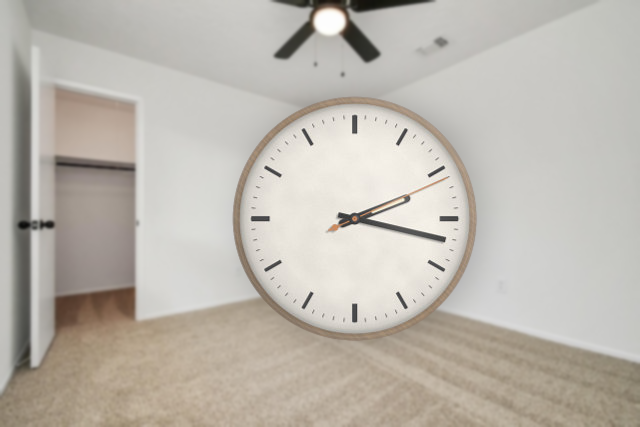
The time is h=2 m=17 s=11
